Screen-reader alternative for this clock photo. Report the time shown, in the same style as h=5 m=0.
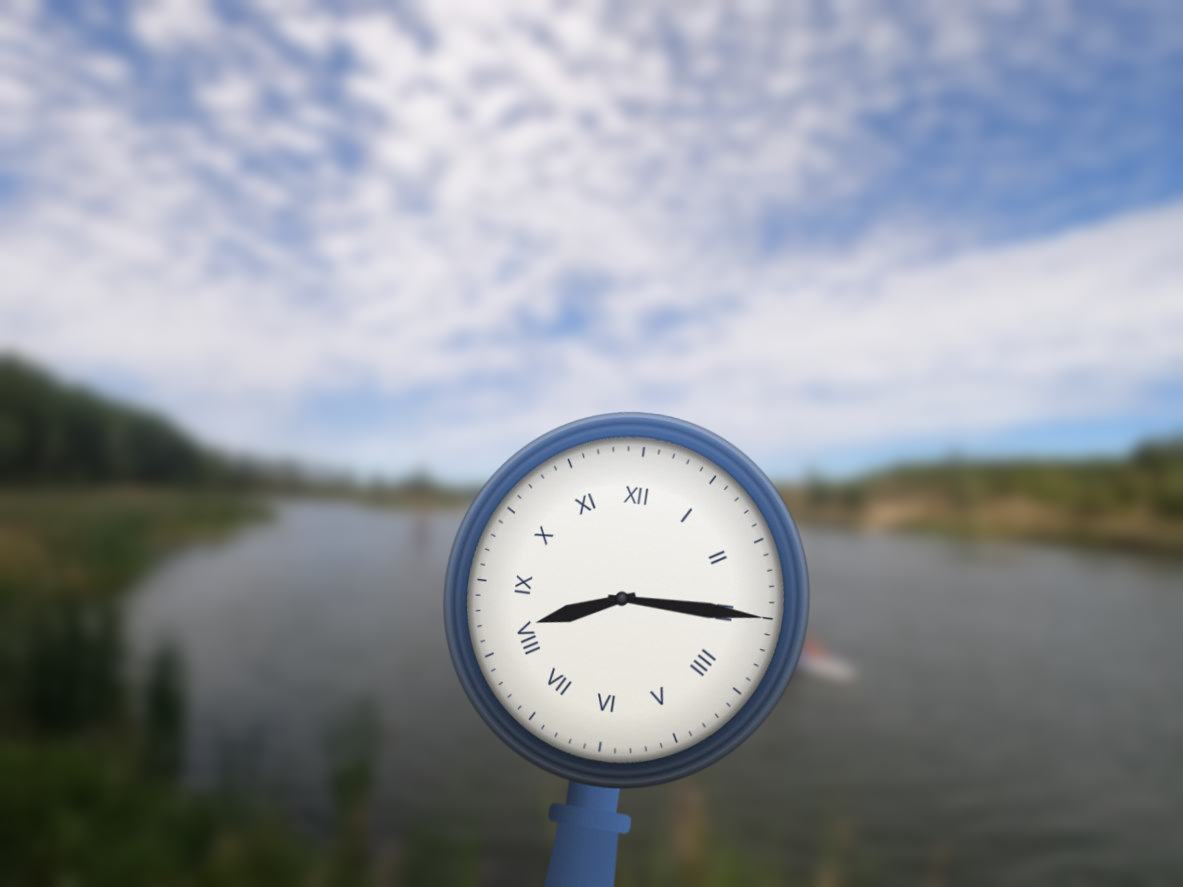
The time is h=8 m=15
